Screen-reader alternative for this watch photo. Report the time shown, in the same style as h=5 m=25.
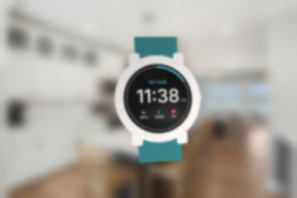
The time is h=11 m=38
